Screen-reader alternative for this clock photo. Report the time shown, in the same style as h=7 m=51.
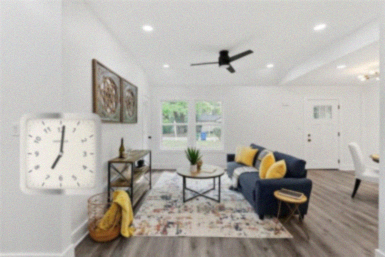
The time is h=7 m=1
